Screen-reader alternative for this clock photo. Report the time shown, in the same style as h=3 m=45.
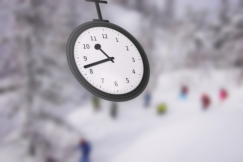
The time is h=10 m=42
